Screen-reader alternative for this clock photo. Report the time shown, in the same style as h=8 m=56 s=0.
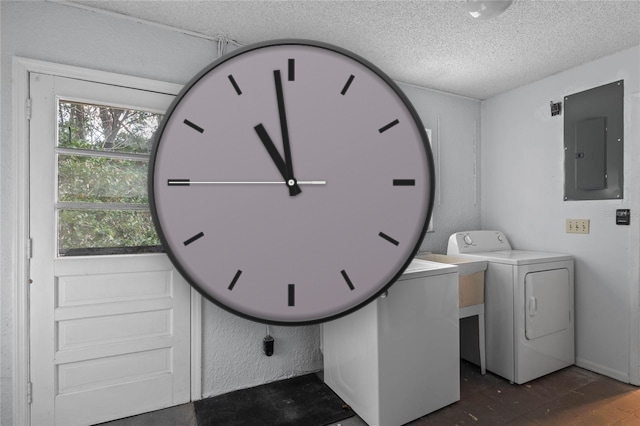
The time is h=10 m=58 s=45
